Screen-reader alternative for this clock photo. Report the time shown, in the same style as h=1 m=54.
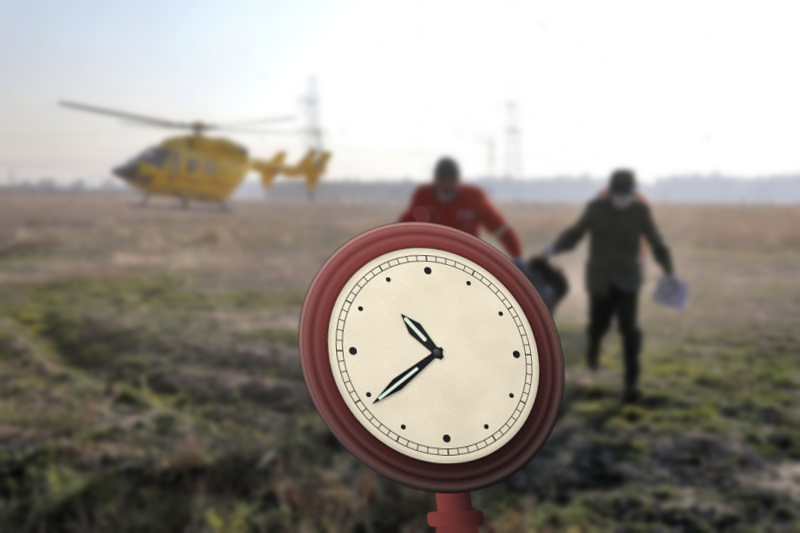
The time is h=10 m=39
